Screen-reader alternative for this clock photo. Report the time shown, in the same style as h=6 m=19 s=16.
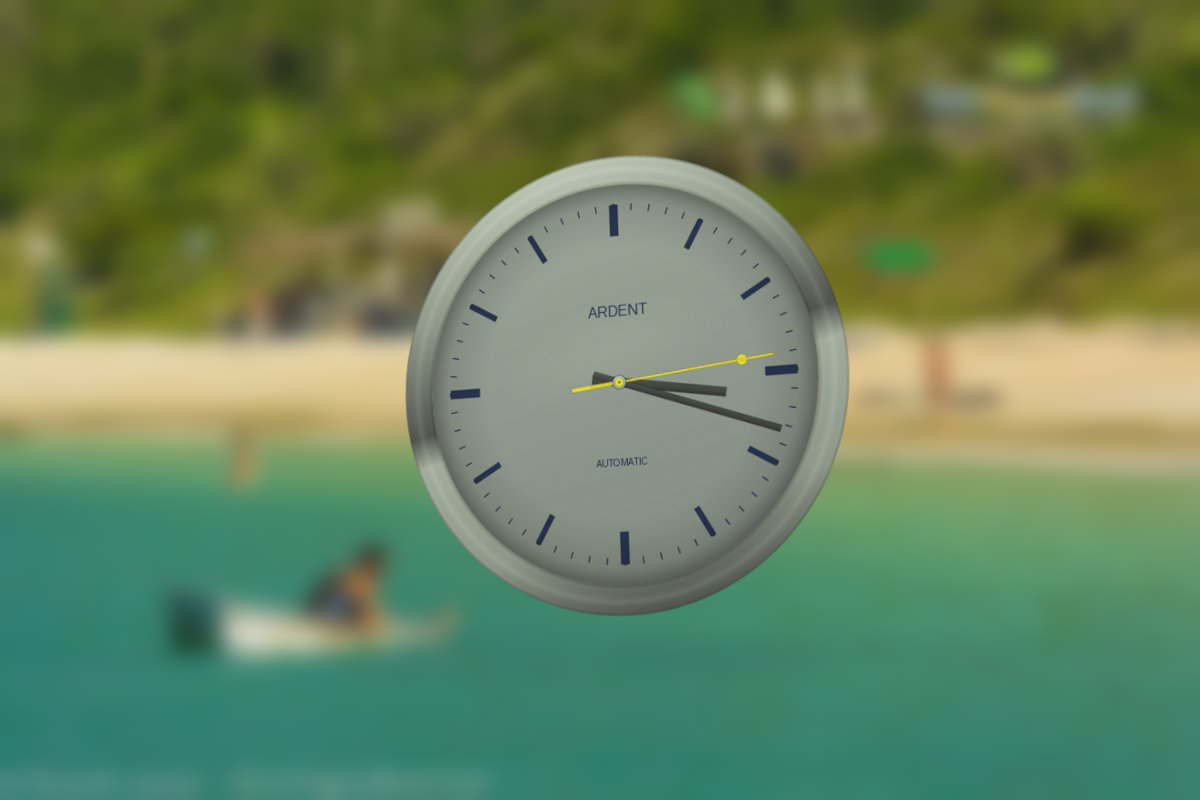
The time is h=3 m=18 s=14
